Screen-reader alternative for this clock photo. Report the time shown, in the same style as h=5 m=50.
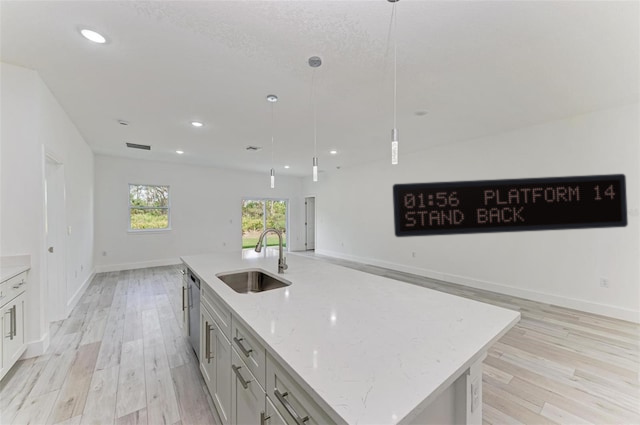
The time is h=1 m=56
